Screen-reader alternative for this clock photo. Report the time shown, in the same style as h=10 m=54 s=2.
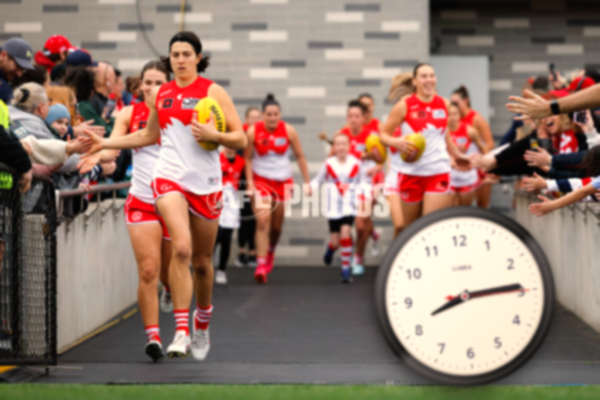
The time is h=8 m=14 s=15
